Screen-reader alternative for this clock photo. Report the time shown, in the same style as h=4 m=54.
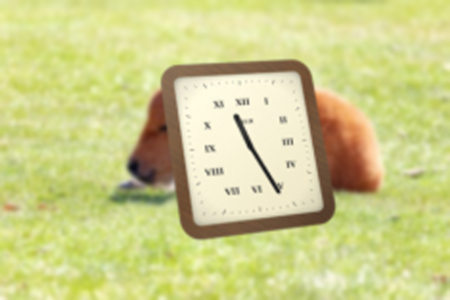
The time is h=11 m=26
